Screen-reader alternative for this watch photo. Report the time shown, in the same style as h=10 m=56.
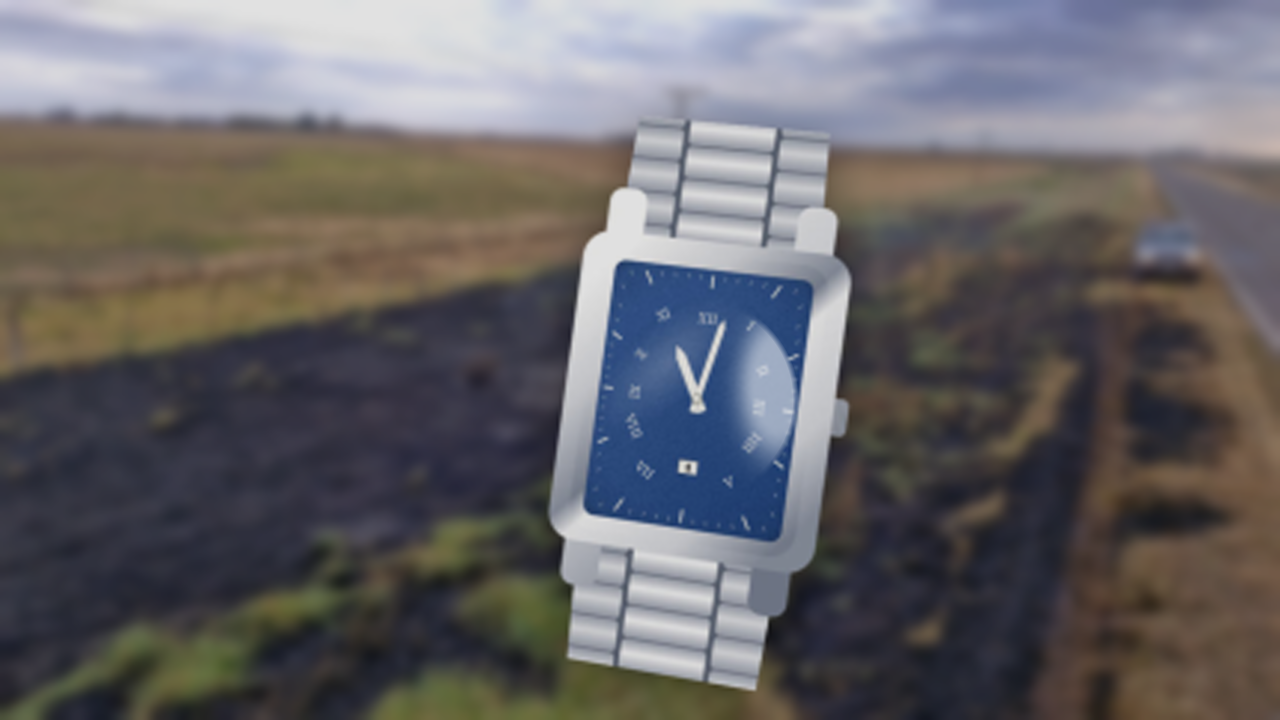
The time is h=11 m=2
